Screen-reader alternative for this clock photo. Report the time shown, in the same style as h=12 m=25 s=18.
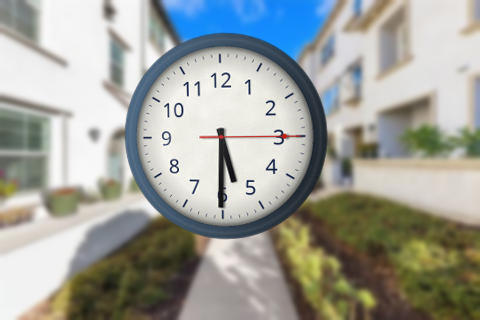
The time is h=5 m=30 s=15
